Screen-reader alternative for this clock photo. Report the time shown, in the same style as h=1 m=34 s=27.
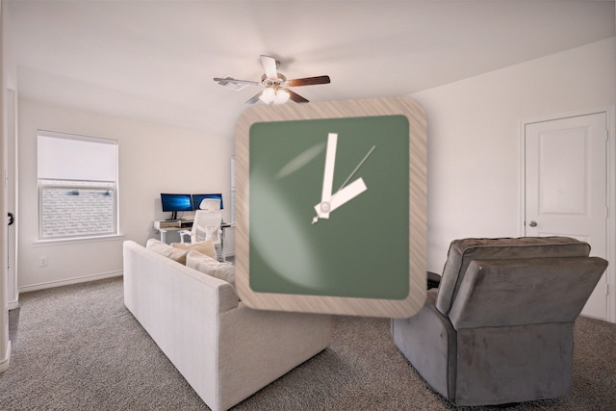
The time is h=2 m=1 s=7
